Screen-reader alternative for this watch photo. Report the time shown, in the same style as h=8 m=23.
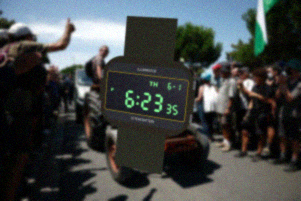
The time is h=6 m=23
